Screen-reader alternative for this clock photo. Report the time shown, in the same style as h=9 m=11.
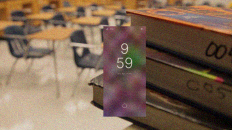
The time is h=9 m=59
